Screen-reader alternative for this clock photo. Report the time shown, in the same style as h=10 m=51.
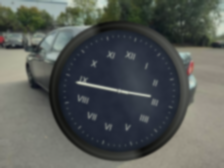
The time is h=2 m=44
